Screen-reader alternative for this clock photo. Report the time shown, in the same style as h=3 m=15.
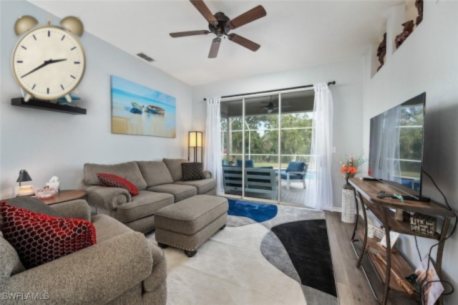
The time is h=2 m=40
